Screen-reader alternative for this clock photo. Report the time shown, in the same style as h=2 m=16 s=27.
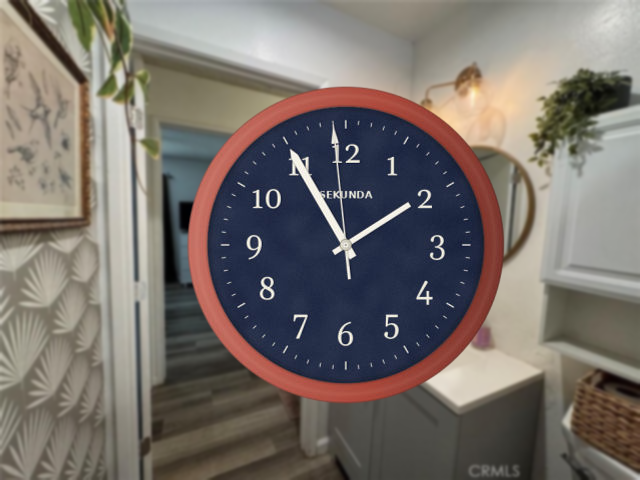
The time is h=1 m=54 s=59
